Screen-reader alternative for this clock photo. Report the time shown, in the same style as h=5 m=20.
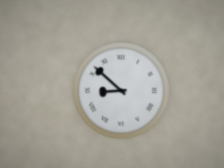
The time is h=8 m=52
